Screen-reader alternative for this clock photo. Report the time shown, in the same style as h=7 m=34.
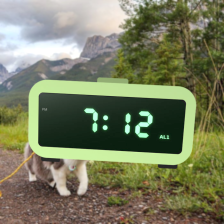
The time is h=7 m=12
